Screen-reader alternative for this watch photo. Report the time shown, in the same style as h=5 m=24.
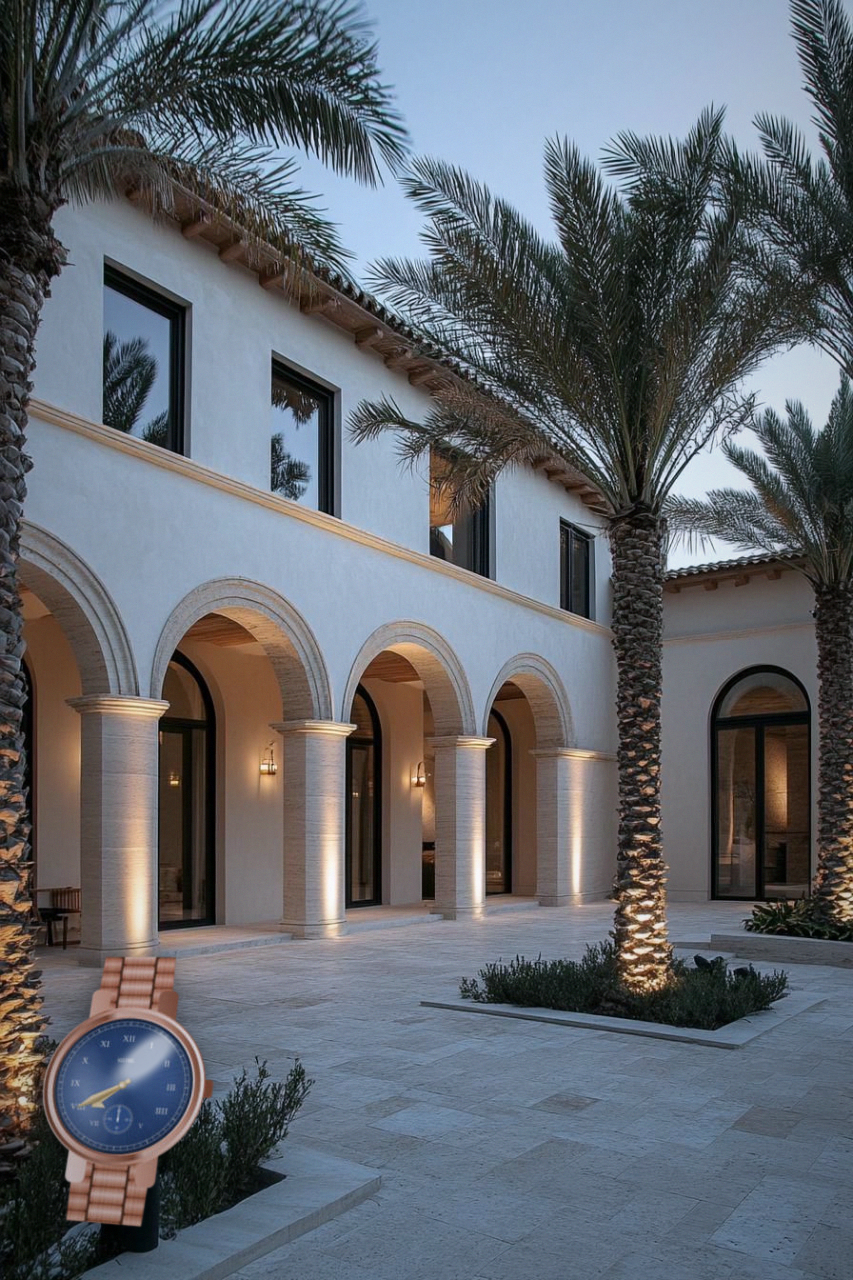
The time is h=7 m=40
